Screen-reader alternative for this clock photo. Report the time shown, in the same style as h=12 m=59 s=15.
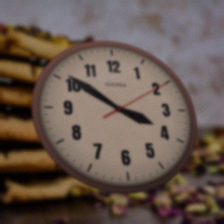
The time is h=3 m=51 s=10
